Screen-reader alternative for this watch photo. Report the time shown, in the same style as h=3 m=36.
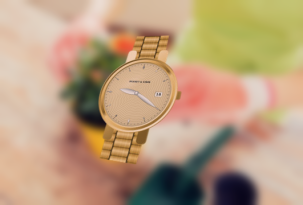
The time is h=9 m=20
